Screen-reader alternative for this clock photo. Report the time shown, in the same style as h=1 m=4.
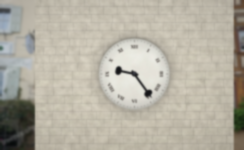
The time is h=9 m=24
